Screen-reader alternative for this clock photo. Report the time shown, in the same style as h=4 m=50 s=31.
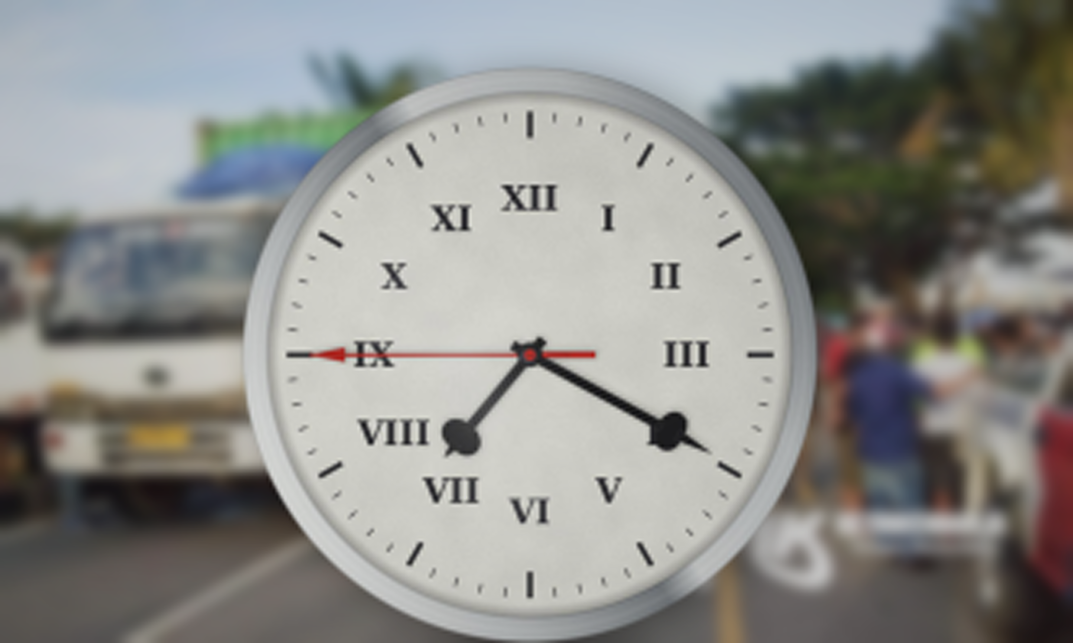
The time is h=7 m=19 s=45
